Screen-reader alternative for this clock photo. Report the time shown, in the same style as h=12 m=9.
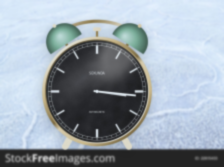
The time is h=3 m=16
